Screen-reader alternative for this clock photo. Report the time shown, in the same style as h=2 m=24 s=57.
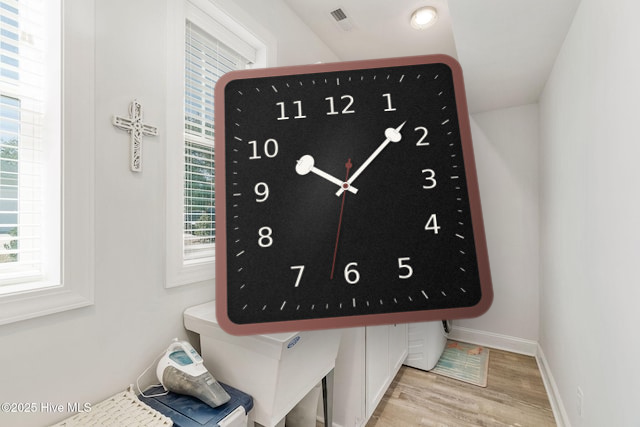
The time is h=10 m=7 s=32
